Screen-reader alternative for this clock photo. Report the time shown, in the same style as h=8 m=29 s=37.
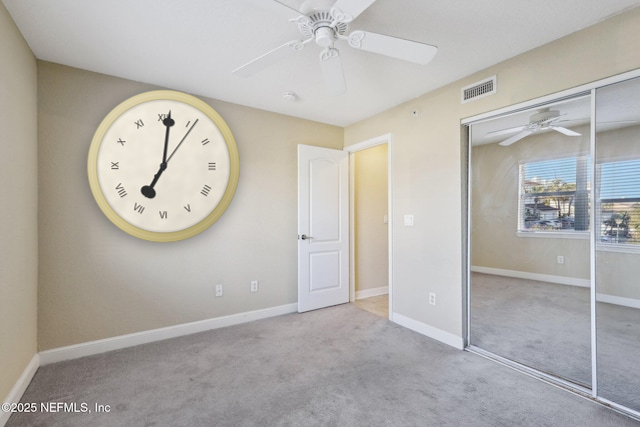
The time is h=7 m=1 s=6
